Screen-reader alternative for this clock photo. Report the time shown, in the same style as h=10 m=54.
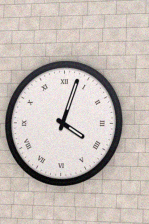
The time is h=4 m=3
